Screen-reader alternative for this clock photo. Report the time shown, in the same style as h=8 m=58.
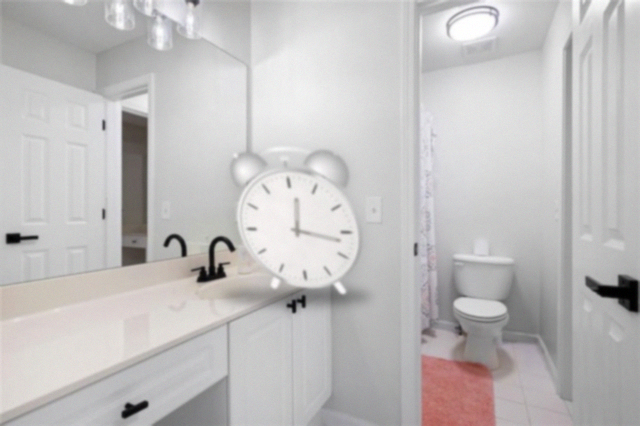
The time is h=12 m=17
